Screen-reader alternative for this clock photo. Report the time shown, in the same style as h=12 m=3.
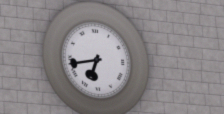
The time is h=6 m=43
